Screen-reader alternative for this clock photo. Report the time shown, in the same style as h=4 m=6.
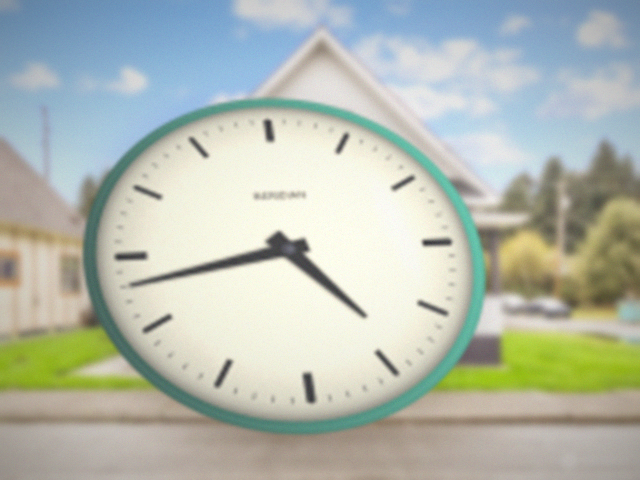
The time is h=4 m=43
